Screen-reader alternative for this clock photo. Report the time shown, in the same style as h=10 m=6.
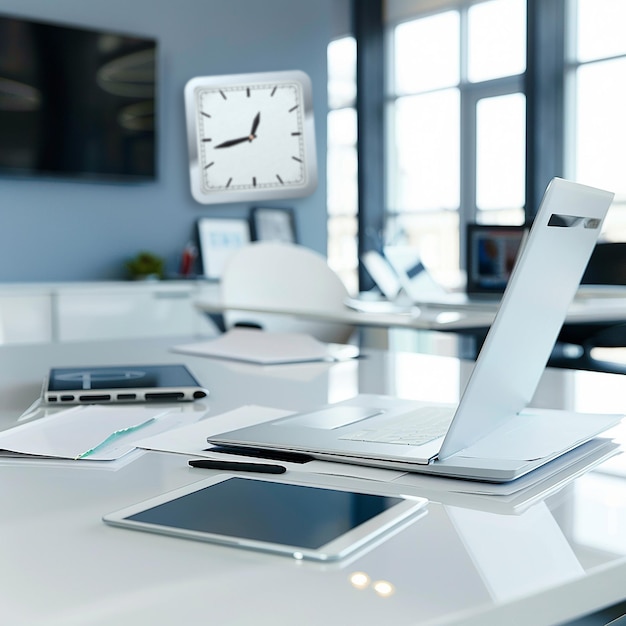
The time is h=12 m=43
